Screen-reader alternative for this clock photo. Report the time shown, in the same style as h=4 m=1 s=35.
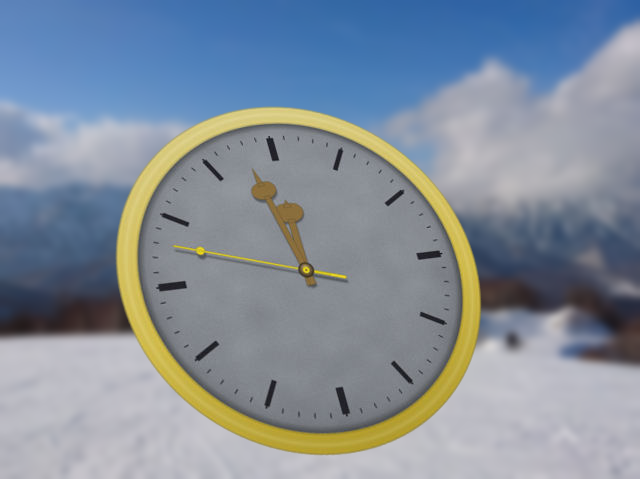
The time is h=11 m=57 s=48
